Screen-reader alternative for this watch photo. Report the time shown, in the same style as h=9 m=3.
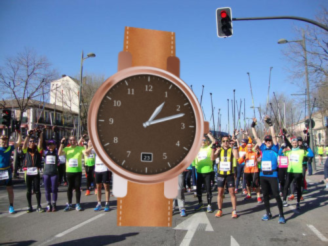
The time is h=1 m=12
